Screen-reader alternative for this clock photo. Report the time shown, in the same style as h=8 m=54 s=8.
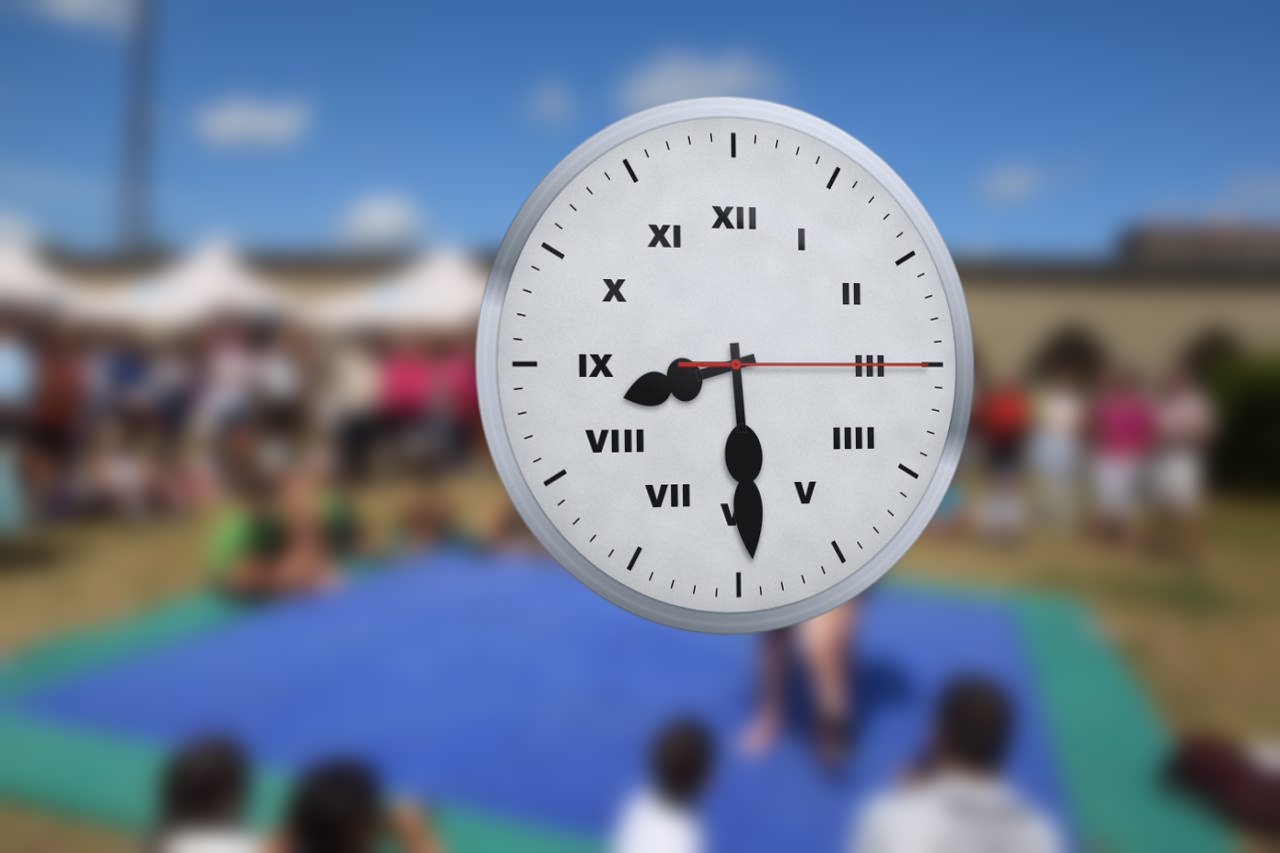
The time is h=8 m=29 s=15
